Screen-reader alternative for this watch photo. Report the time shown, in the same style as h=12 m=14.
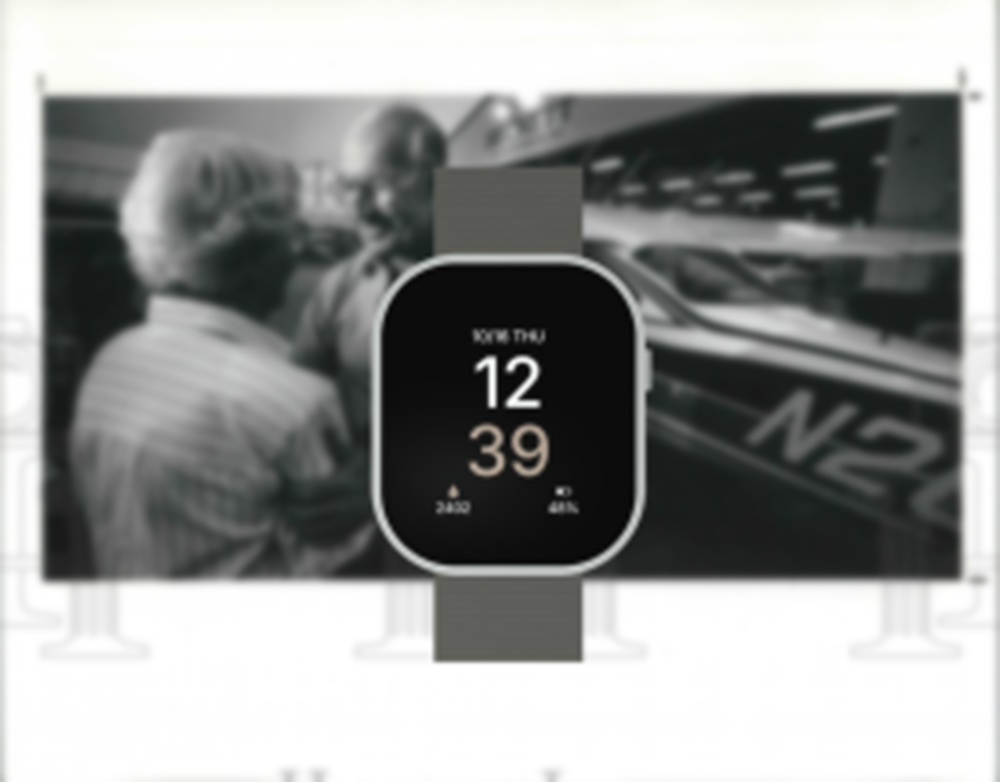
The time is h=12 m=39
